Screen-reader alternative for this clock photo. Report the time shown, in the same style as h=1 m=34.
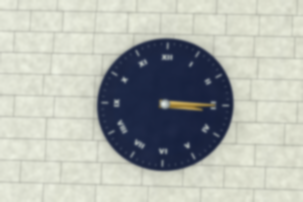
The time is h=3 m=15
